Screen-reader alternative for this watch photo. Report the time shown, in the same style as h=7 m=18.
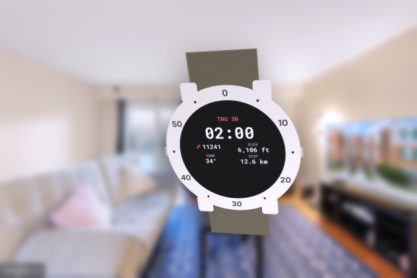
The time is h=2 m=0
